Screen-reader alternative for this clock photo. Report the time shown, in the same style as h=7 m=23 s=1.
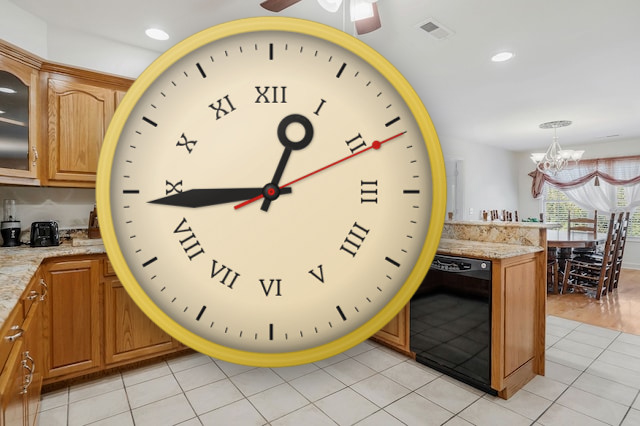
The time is h=12 m=44 s=11
